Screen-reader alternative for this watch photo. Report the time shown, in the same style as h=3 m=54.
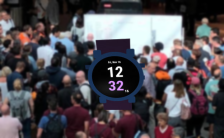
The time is h=12 m=32
